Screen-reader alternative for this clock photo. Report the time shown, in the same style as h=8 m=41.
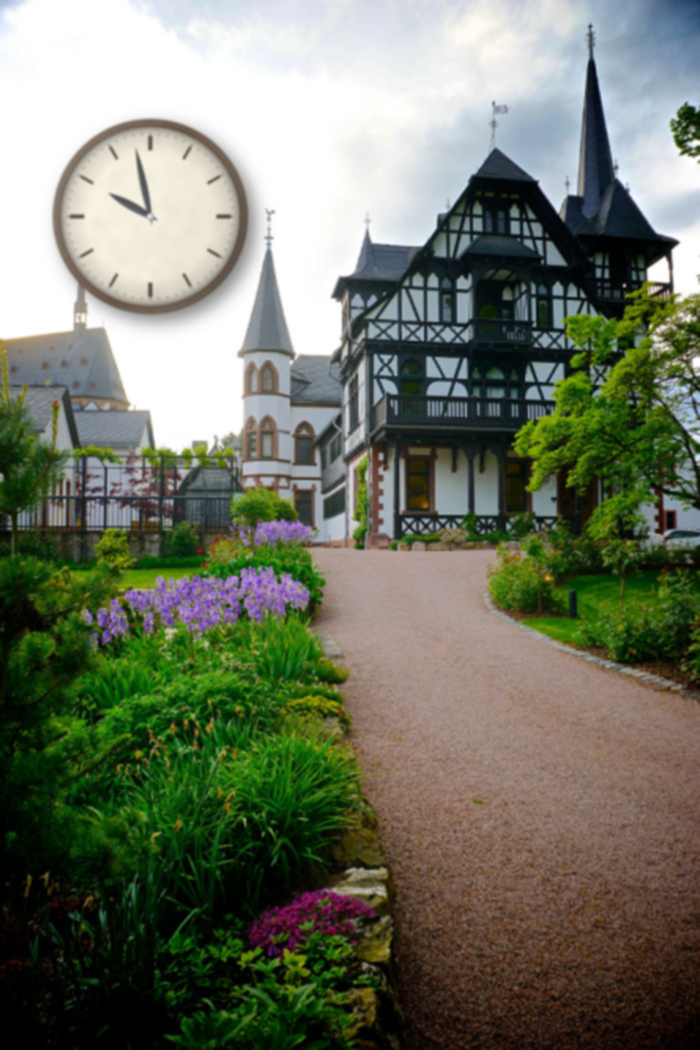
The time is h=9 m=58
